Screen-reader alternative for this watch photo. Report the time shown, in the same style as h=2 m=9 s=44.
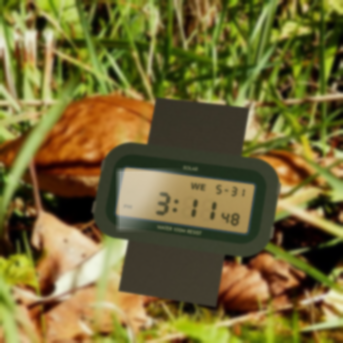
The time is h=3 m=11 s=48
